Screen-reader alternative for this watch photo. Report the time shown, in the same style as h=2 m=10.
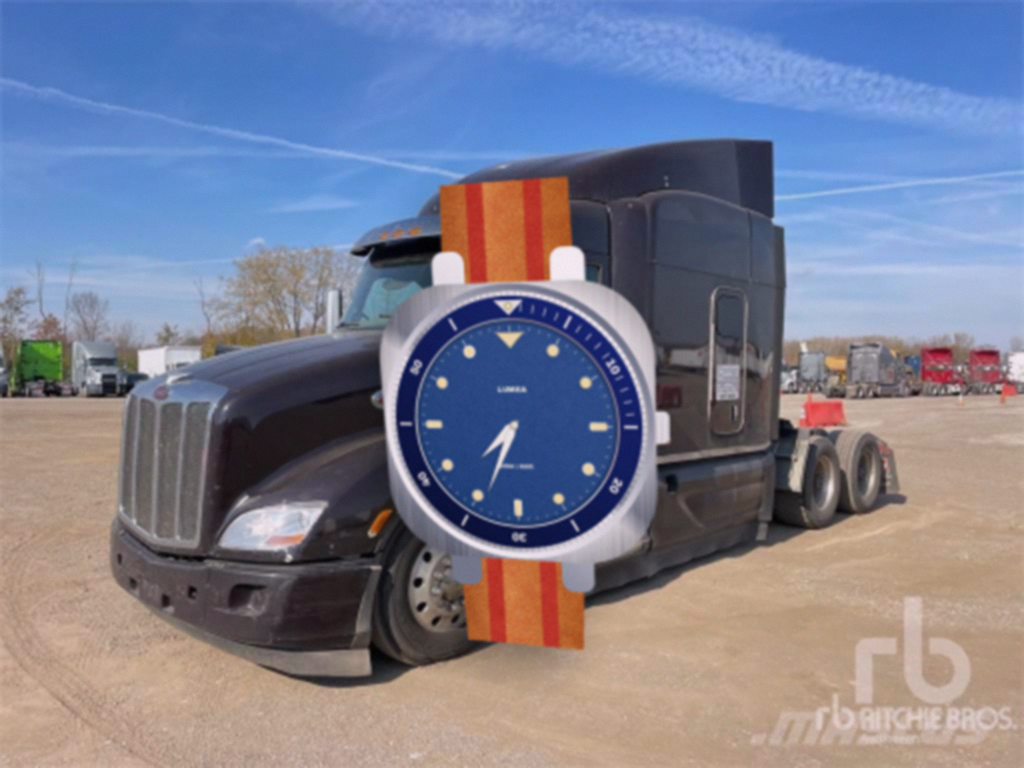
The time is h=7 m=34
